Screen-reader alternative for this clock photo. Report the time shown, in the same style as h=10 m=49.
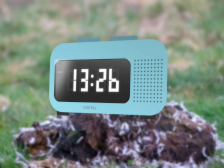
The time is h=13 m=26
